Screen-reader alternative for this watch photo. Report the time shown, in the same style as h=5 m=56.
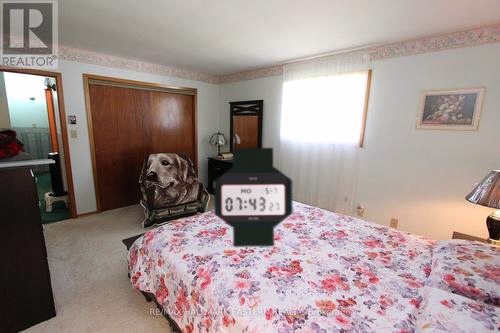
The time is h=7 m=43
